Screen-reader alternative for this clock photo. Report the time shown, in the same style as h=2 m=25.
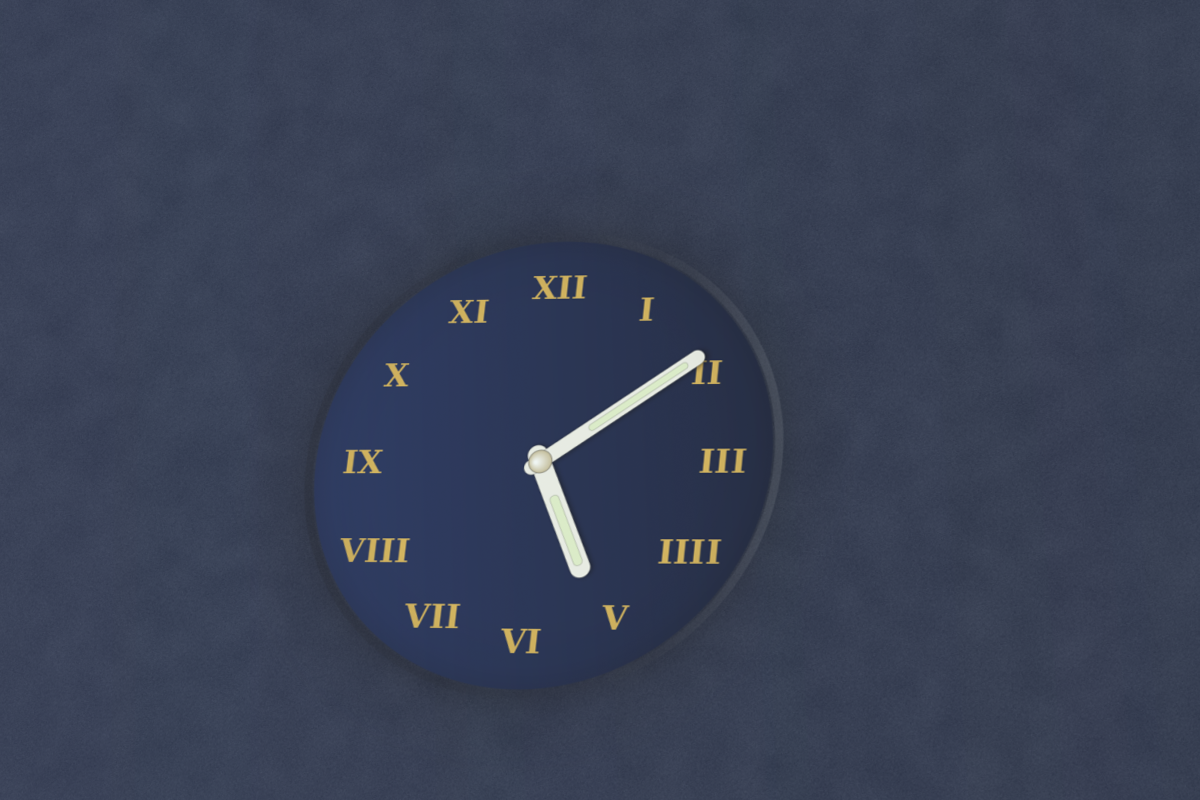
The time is h=5 m=9
